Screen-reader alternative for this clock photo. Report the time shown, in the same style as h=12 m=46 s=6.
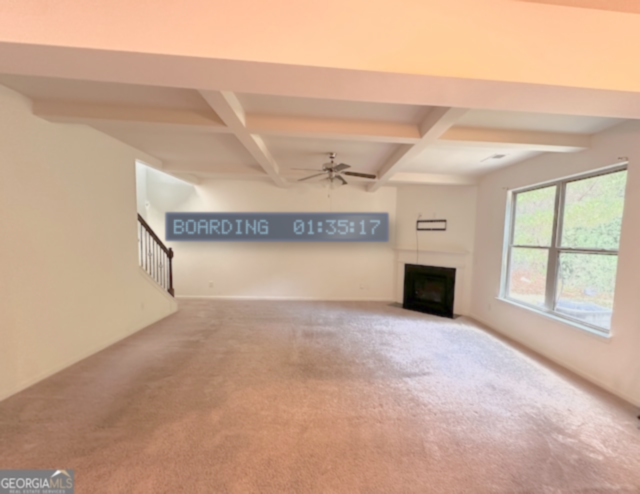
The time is h=1 m=35 s=17
